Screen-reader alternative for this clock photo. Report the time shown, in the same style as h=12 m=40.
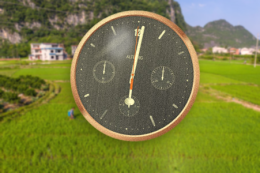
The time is h=6 m=1
